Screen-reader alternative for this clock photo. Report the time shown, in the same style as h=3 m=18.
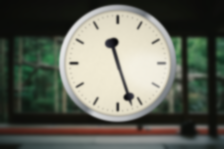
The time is h=11 m=27
